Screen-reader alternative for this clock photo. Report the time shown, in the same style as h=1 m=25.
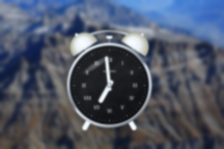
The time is h=6 m=59
